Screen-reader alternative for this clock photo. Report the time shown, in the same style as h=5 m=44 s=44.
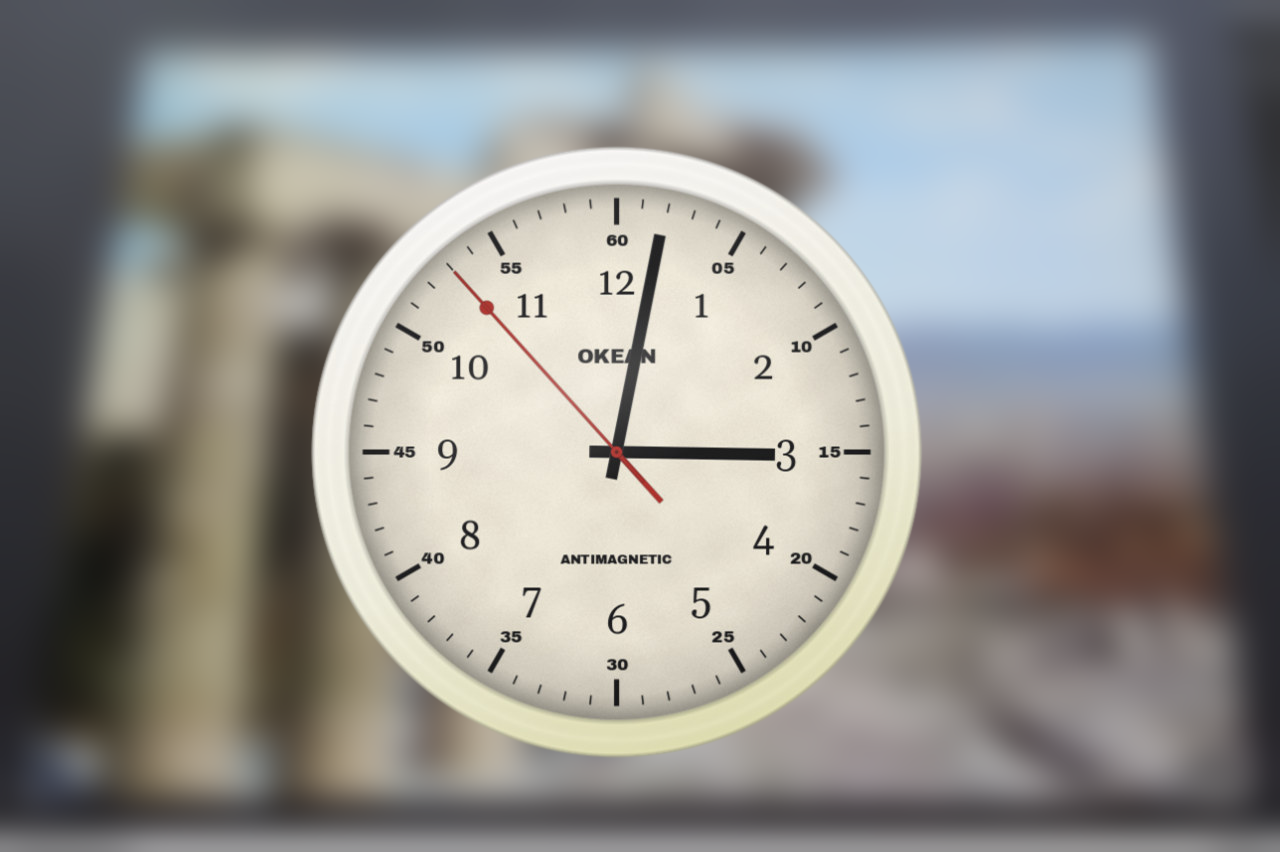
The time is h=3 m=1 s=53
